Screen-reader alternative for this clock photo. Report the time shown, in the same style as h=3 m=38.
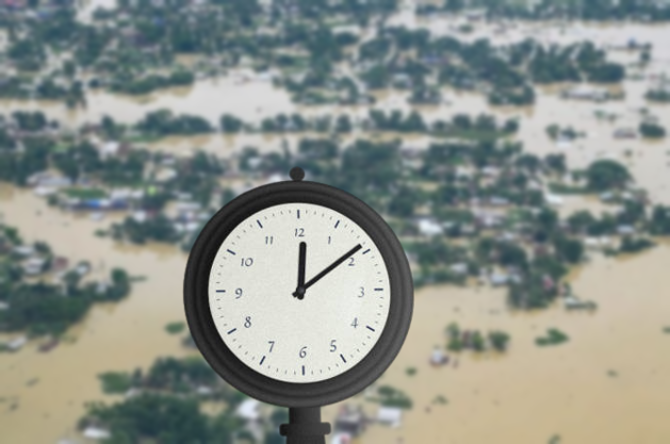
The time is h=12 m=9
